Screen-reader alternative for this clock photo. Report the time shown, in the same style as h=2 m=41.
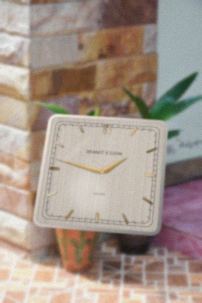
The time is h=1 m=47
